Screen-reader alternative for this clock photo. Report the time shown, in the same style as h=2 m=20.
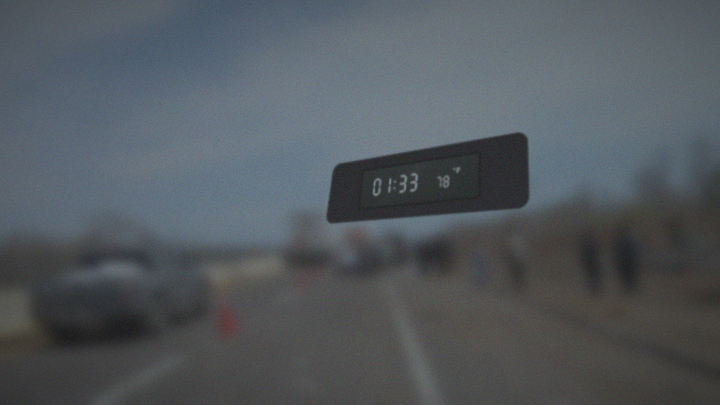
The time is h=1 m=33
